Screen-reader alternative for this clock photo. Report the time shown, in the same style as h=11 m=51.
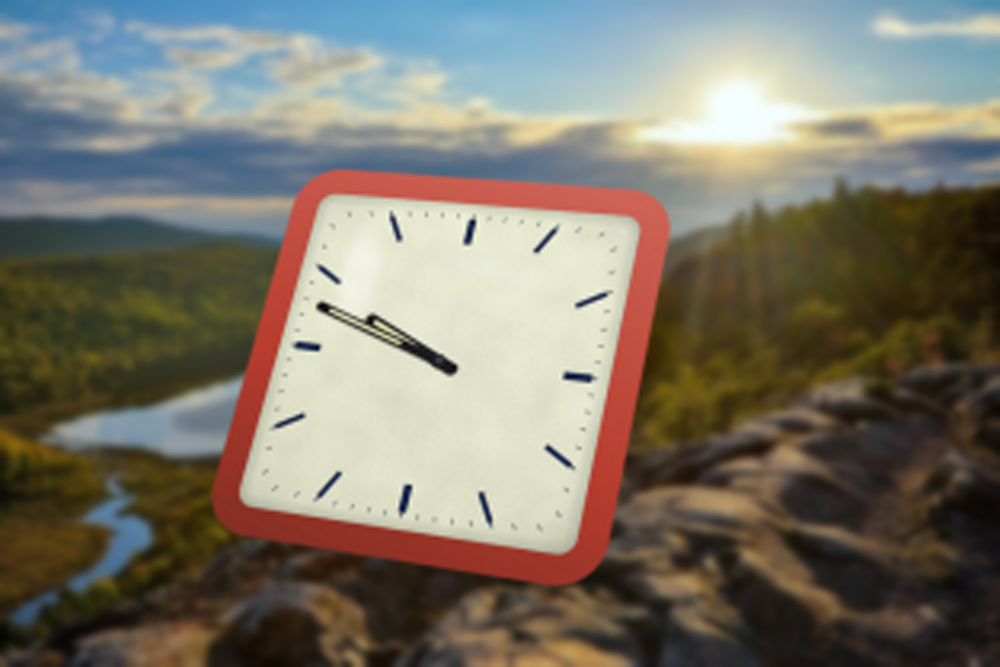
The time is h=9 m=48
